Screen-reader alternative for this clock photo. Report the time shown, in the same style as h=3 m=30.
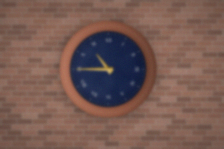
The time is h=10 m=45
